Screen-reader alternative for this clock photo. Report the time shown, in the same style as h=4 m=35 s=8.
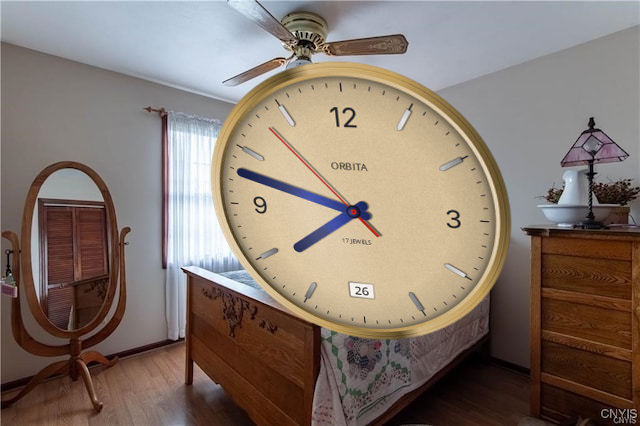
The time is h=7 m=47 s=53
